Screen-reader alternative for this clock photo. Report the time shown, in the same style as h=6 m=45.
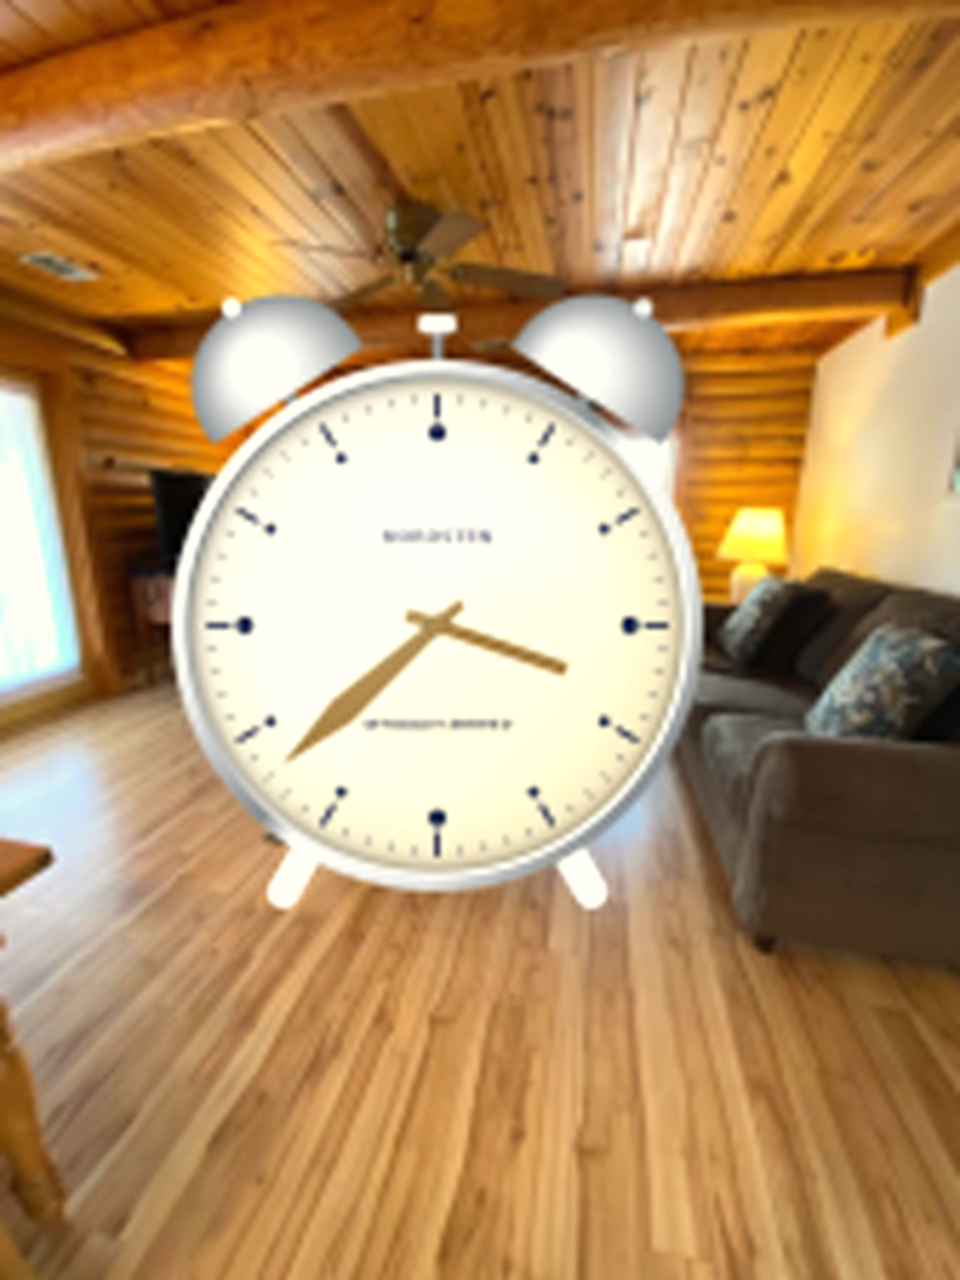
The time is h=3 m=38
